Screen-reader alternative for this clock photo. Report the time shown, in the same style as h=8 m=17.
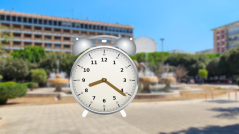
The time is h=8 m=21
